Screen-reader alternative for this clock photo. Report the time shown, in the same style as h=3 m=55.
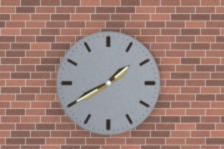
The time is h=1 m=40
